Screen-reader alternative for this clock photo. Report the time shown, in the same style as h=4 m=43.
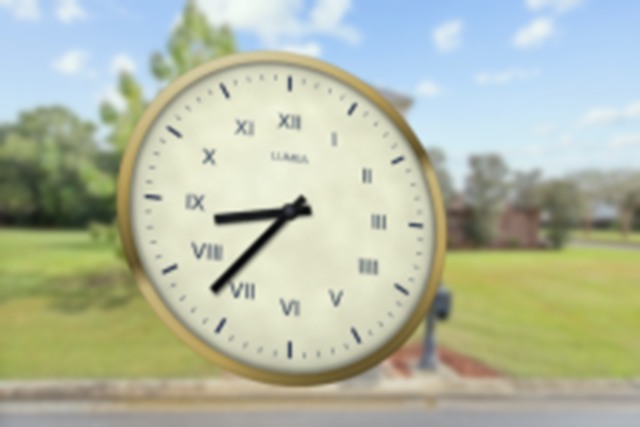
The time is h=8 m=37
